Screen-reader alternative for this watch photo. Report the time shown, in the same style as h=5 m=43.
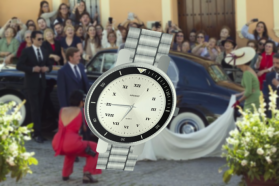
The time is h=6 m=45
